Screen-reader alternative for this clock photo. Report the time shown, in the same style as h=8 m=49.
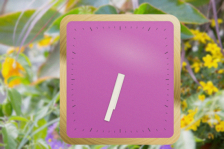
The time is h=6 m=33
